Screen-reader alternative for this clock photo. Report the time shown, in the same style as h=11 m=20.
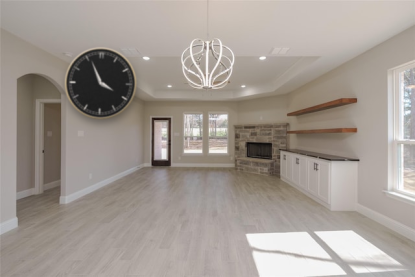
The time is h=3 m=56
